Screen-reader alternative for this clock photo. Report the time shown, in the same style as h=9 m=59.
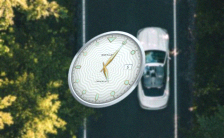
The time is h=5 m=5
